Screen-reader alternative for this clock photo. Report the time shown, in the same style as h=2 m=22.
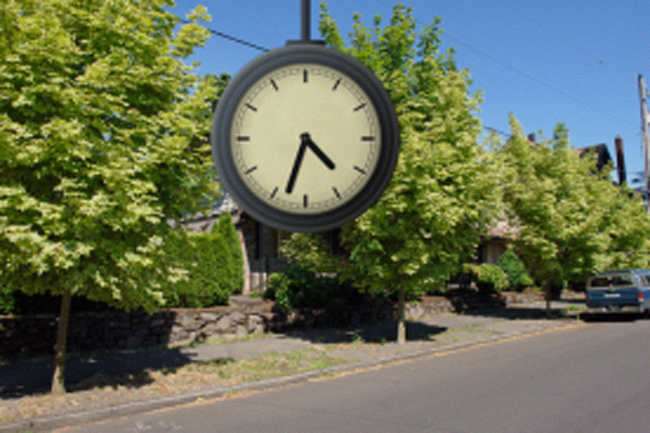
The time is h=4 m=33
